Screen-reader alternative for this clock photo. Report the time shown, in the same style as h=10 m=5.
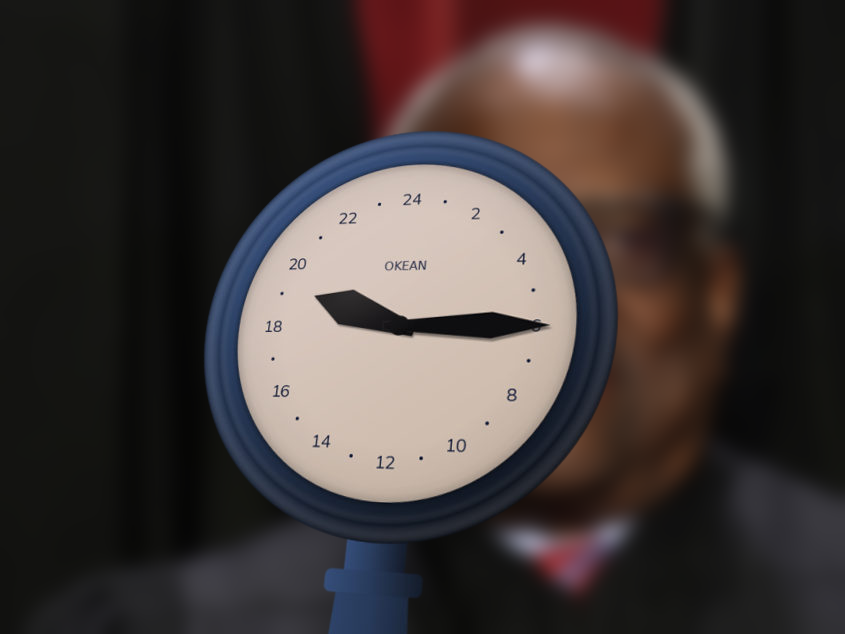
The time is h=19 m=15
